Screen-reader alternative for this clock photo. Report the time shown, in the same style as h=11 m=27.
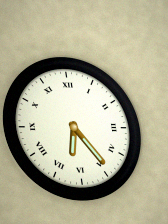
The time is h=6 m=24
